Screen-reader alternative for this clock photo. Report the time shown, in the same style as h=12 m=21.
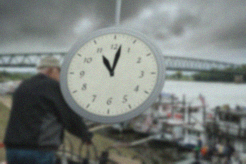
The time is h=11 m=2
